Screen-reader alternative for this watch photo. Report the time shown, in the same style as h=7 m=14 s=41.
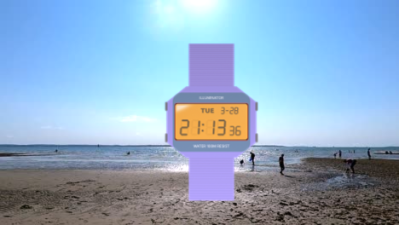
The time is h=21 m=13 s=36
